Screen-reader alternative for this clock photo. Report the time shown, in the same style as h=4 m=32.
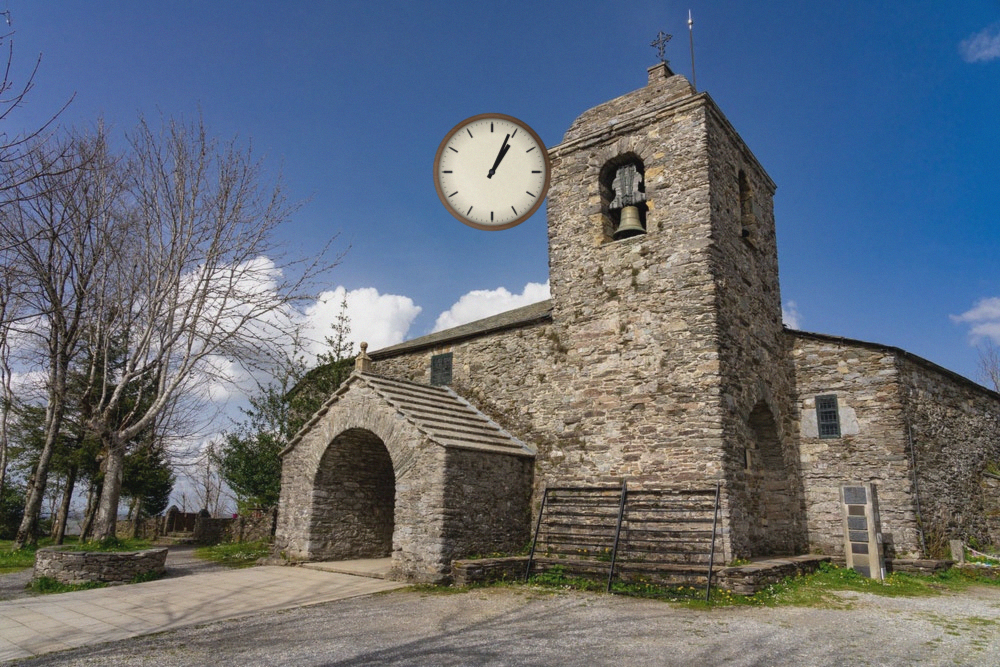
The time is h=1 m=4
